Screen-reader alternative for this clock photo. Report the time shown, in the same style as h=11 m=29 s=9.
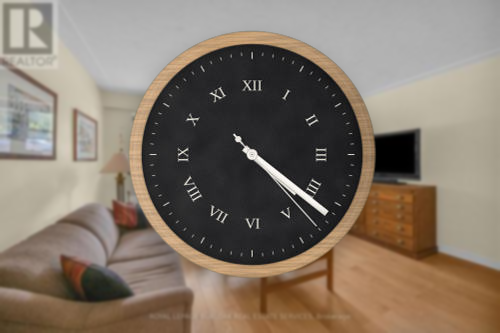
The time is h=4 m=21 s=23
